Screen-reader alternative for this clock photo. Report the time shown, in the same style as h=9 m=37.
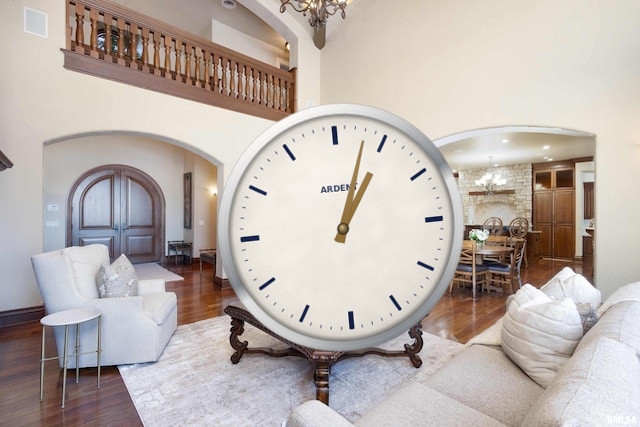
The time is h=1 m=3
